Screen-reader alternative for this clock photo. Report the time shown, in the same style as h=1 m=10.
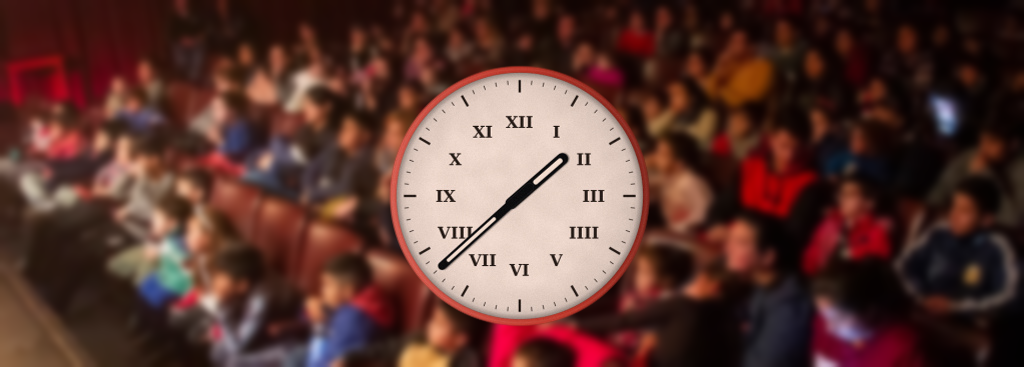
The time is h=1 m=38
